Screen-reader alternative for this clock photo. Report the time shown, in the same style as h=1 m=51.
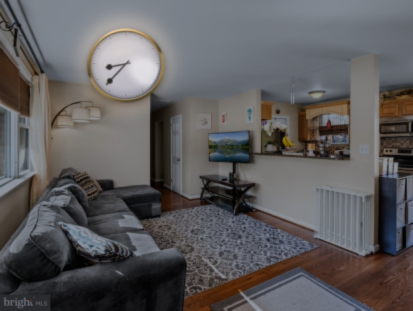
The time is h=8 m=37
